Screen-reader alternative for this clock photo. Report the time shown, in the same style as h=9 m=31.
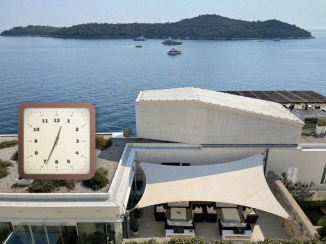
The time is h=12 m=34
